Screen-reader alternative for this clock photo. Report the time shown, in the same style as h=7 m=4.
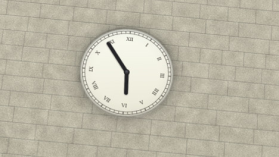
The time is h=5 m=54
